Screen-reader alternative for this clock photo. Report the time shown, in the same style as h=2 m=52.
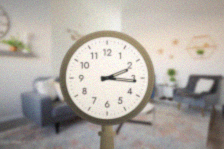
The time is h=2 m=16
